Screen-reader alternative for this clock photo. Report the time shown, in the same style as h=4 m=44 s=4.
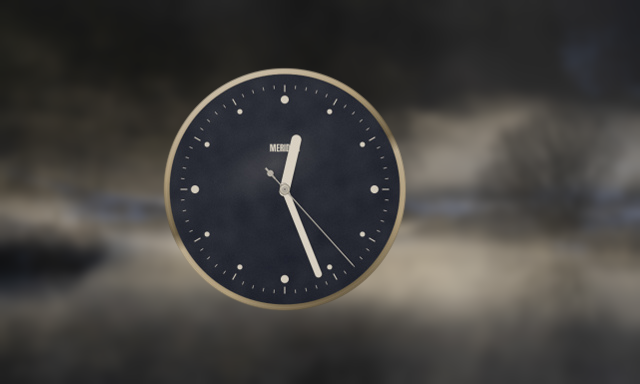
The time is h=12 m=26 s=23
